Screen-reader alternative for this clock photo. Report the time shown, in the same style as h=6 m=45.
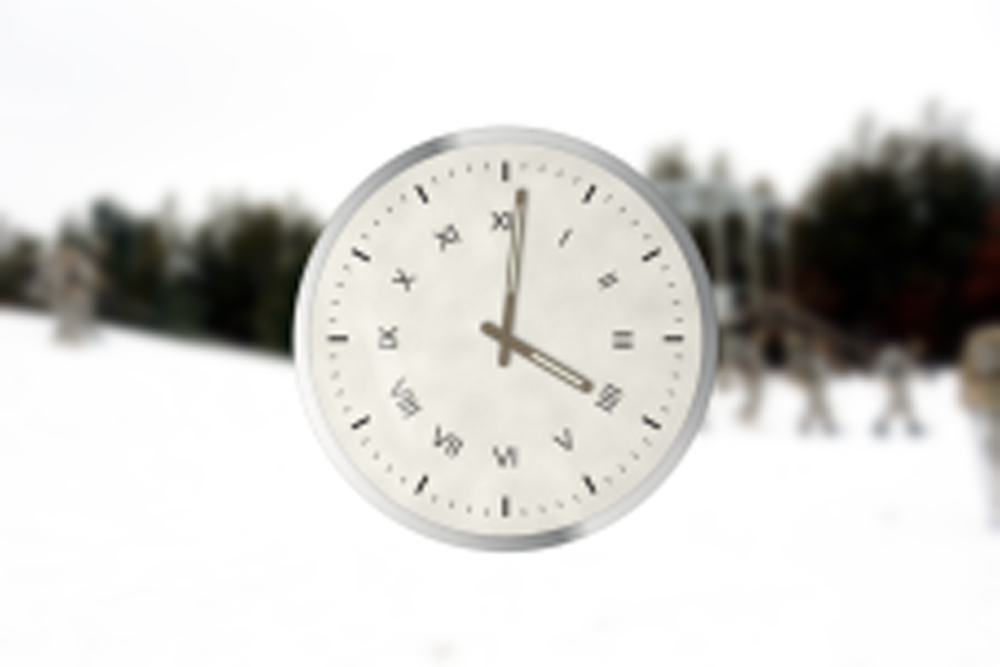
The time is h=4 m=1
